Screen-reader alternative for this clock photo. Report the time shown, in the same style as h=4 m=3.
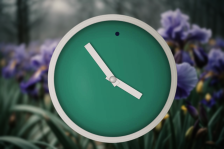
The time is h=3 m=53
